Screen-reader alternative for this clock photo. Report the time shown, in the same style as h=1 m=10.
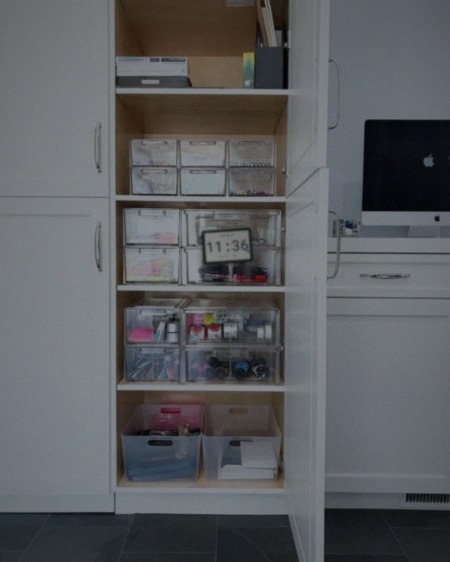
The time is h=11 m=36
